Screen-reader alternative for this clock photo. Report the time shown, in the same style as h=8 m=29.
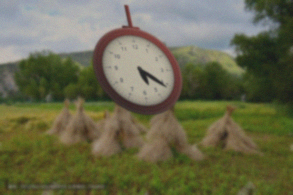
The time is h=5 m=21
